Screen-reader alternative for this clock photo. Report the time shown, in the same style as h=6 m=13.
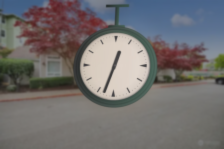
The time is h=12 m=33
